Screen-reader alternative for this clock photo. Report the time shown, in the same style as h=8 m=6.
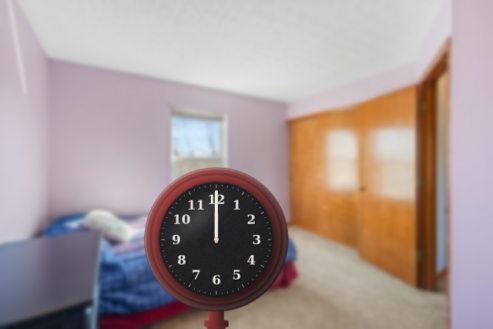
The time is h=12 m=0
